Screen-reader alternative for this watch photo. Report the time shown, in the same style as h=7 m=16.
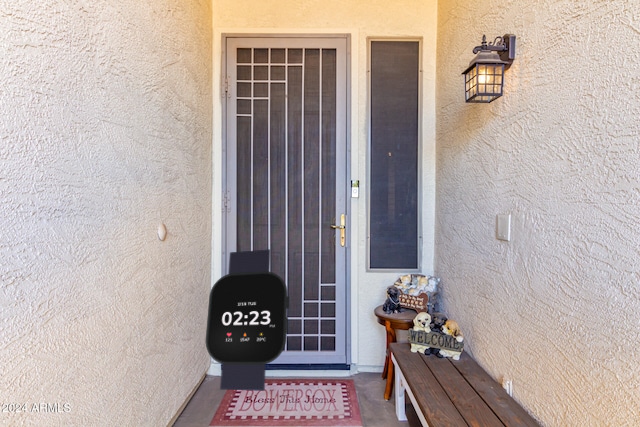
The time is h=2 m=23
